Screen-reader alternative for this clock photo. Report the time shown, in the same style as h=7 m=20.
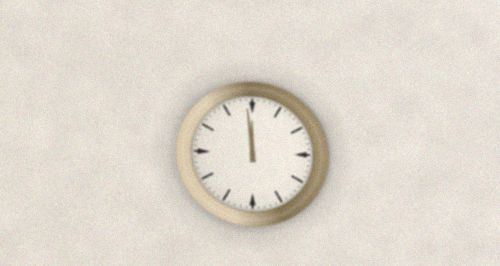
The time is h=11 m=59
